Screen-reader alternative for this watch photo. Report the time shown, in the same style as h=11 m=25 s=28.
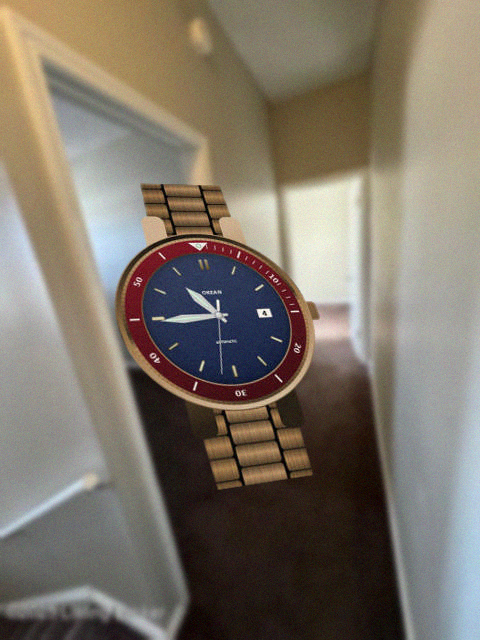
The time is h=10 m=44 s=32
